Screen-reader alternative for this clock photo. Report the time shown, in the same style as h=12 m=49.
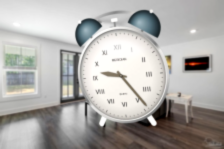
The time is h=9 m=24
